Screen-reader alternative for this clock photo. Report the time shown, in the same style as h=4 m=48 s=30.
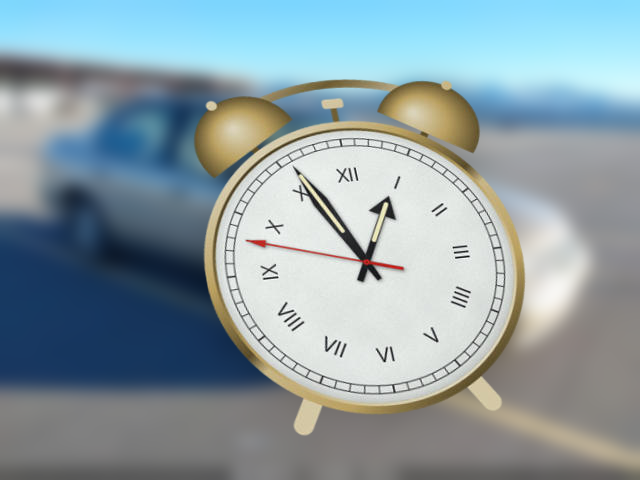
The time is h=12 m=55 s=48
